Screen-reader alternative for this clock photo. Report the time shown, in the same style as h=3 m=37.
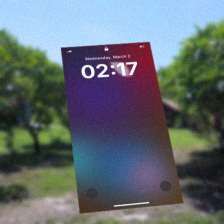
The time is h=2 m=17
